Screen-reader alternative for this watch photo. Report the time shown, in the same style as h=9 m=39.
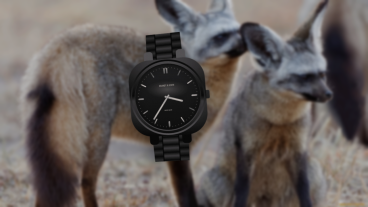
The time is h=3 m=36
